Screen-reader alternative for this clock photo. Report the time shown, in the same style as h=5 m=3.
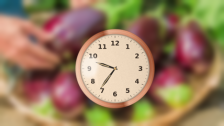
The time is h=9 m=36
